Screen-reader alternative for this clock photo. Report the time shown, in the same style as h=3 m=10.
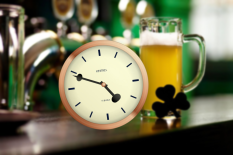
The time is h=4 m=49
